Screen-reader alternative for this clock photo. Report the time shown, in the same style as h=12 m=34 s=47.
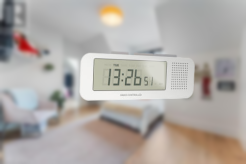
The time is h=13 m=26 s=51
